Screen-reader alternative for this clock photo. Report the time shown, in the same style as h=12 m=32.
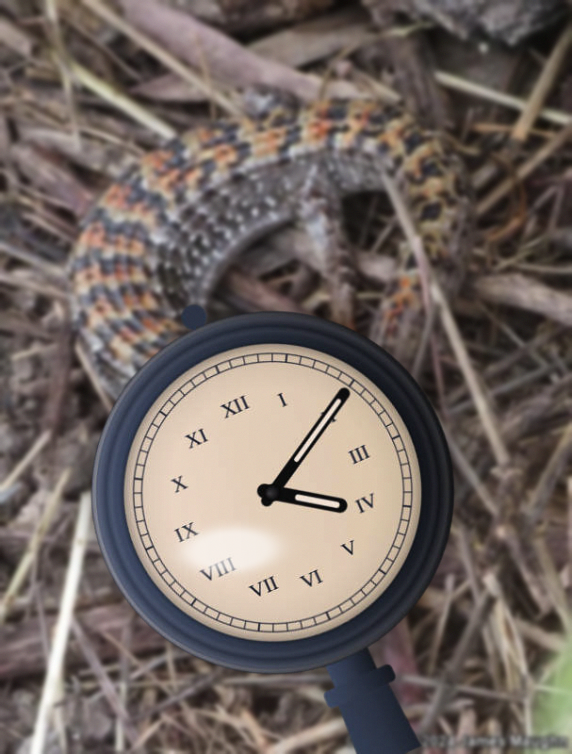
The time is h=4 m=10
